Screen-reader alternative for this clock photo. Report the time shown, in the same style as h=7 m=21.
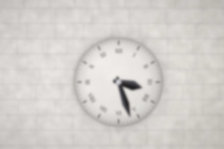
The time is h=3 m=27
